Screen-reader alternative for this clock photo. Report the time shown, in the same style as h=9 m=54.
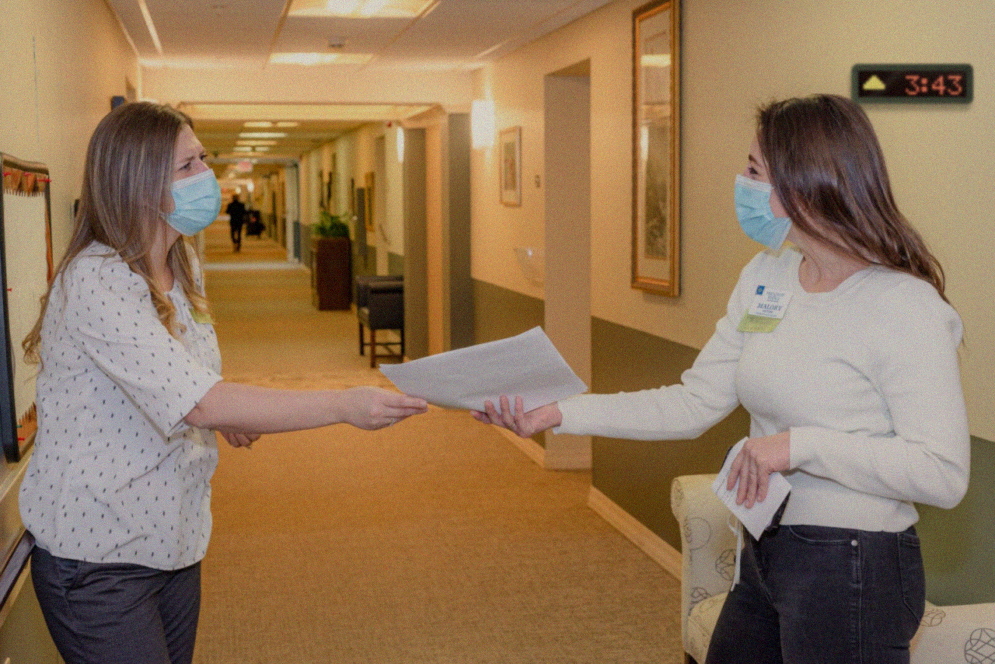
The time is h=3 m=43
